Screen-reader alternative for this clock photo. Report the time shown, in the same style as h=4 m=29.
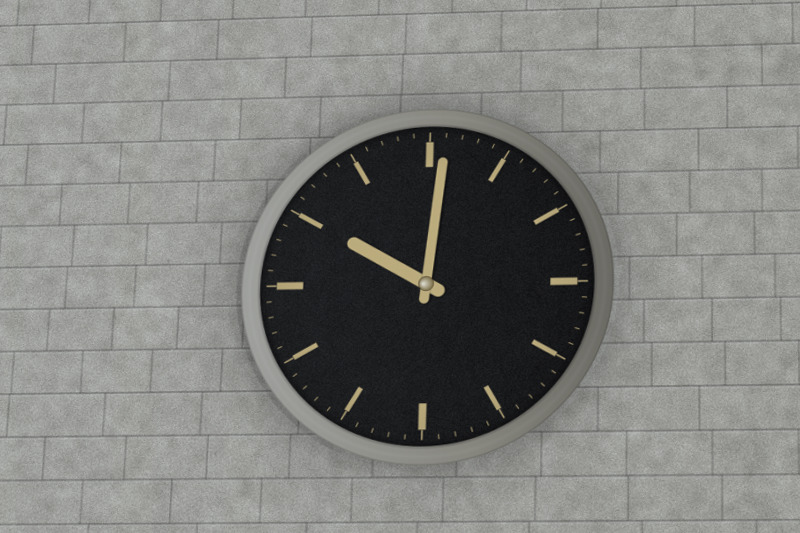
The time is h=10 m=1
